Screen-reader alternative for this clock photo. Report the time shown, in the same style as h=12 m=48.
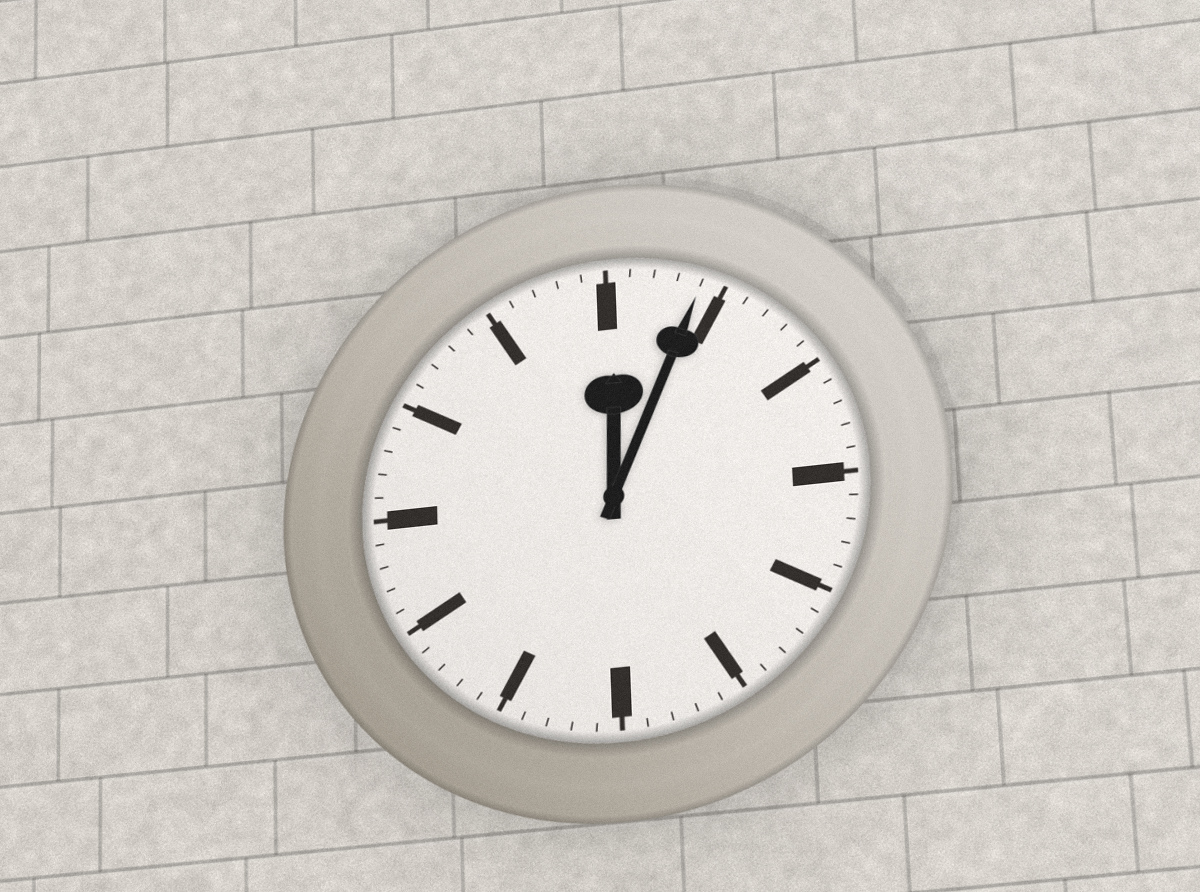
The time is h=12 m=4
